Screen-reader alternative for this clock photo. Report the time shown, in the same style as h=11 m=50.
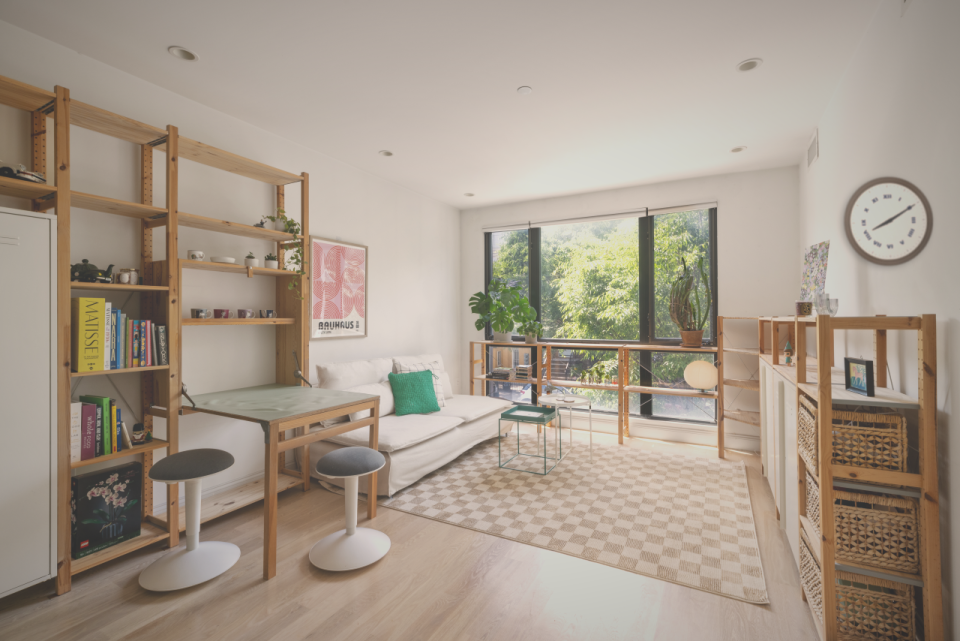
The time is h=8 m=10
